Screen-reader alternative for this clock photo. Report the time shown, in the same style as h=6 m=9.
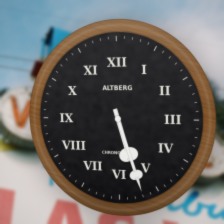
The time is h=5 m=27
